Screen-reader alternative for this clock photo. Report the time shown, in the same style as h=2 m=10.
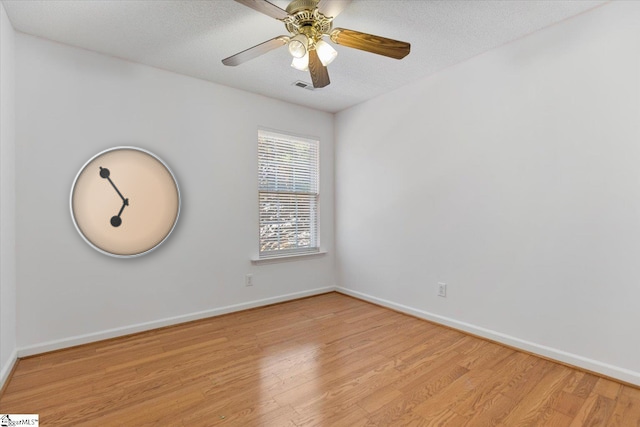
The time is h=6 m=54
